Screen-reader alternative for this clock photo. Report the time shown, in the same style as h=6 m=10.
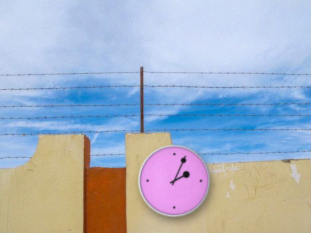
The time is h=2 m=4
